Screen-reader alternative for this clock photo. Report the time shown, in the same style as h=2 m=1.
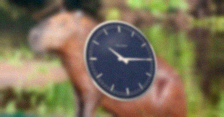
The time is h=10 m=15
